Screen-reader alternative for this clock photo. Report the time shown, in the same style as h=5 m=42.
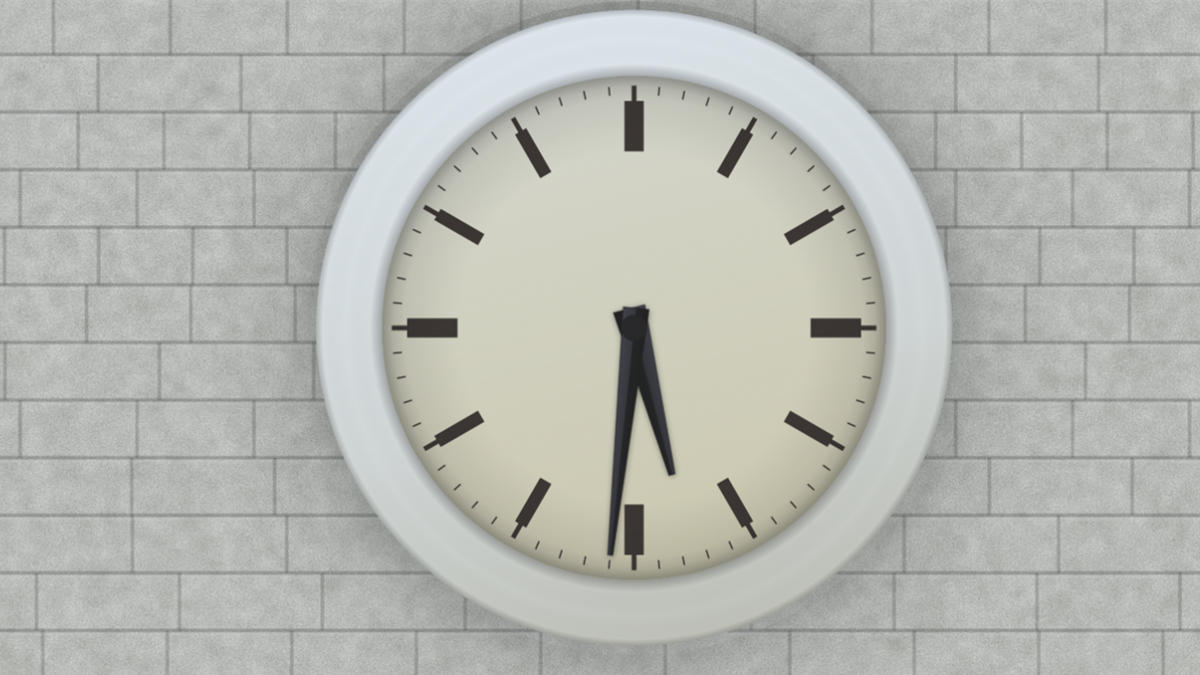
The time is h=5 m=31
